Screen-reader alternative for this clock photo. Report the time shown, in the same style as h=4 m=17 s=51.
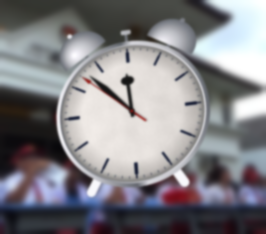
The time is h=11 m=52 s=52
